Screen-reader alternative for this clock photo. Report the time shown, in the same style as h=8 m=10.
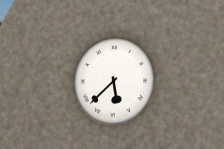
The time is h=5 m=38
